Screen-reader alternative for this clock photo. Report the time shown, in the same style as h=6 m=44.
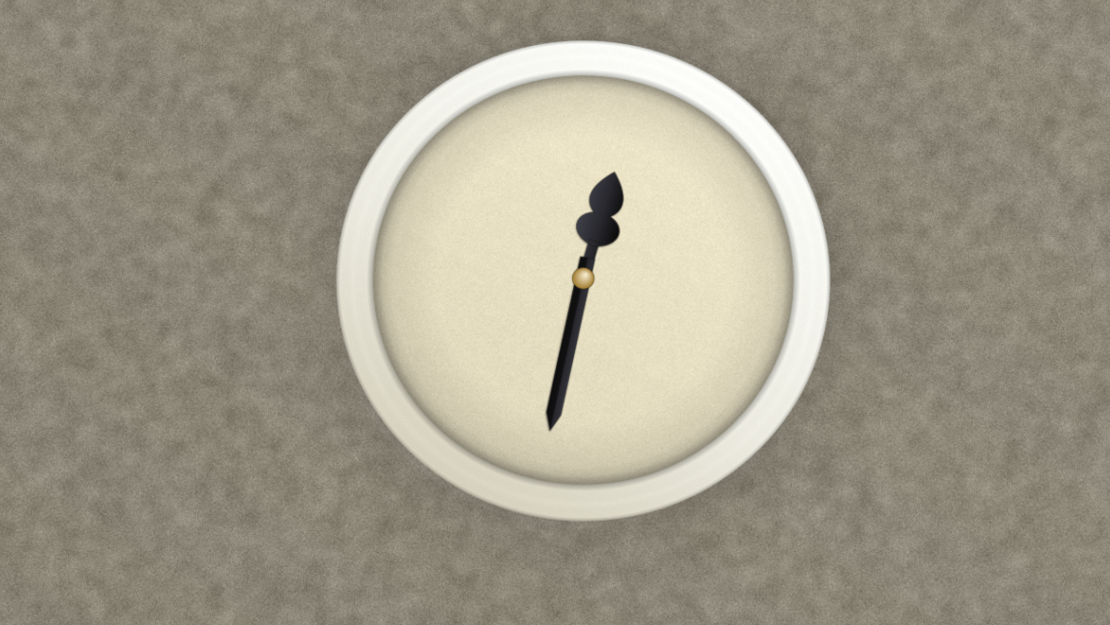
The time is h=12 m=32
